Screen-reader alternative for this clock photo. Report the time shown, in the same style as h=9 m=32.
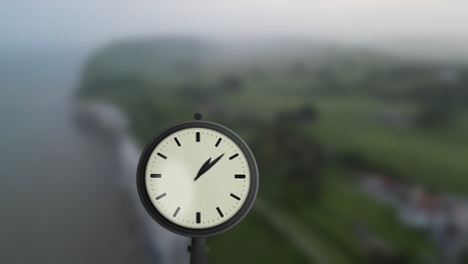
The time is h=1 m=8
